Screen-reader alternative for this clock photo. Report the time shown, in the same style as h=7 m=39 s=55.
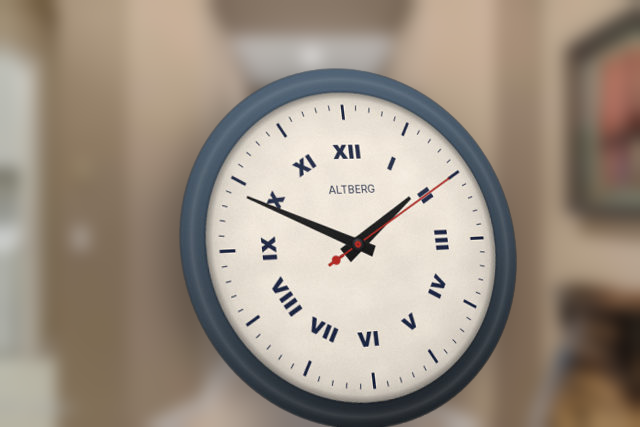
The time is h=1 m=49 s=10
